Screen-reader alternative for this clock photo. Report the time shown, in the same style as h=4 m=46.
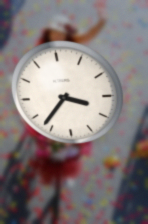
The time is h=3 m=37
